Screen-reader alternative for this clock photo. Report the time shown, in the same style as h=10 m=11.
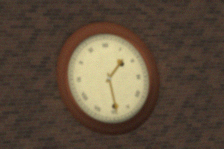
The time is h=1 m=29
